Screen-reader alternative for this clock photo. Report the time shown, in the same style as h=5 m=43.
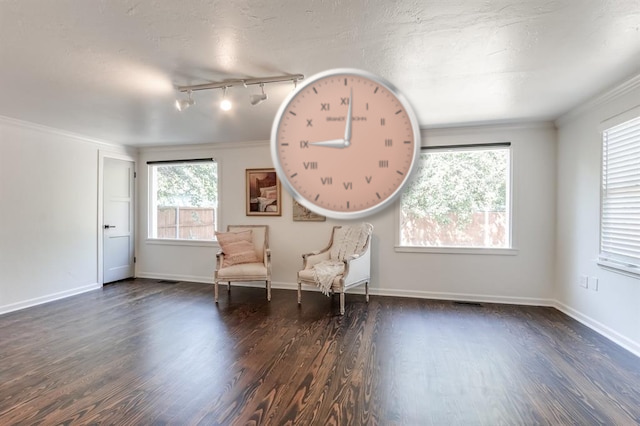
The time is h=9 m=1
